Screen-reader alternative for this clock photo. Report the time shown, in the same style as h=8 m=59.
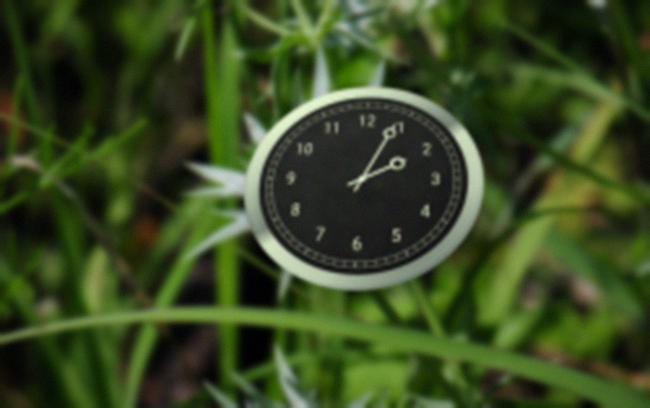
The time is h=2 m=4
